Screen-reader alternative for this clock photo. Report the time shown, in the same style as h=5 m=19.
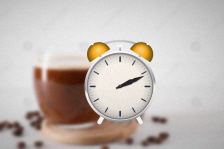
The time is h=2 m=11
